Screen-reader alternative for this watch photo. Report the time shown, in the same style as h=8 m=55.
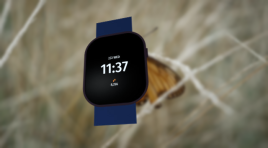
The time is h=11 m=37
